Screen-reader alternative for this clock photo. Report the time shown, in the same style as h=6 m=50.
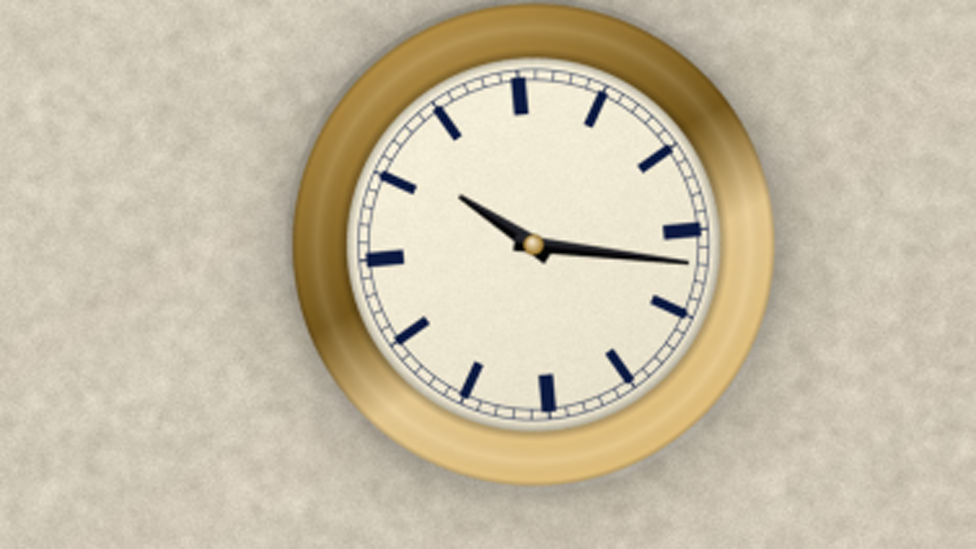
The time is h=10 m=17
